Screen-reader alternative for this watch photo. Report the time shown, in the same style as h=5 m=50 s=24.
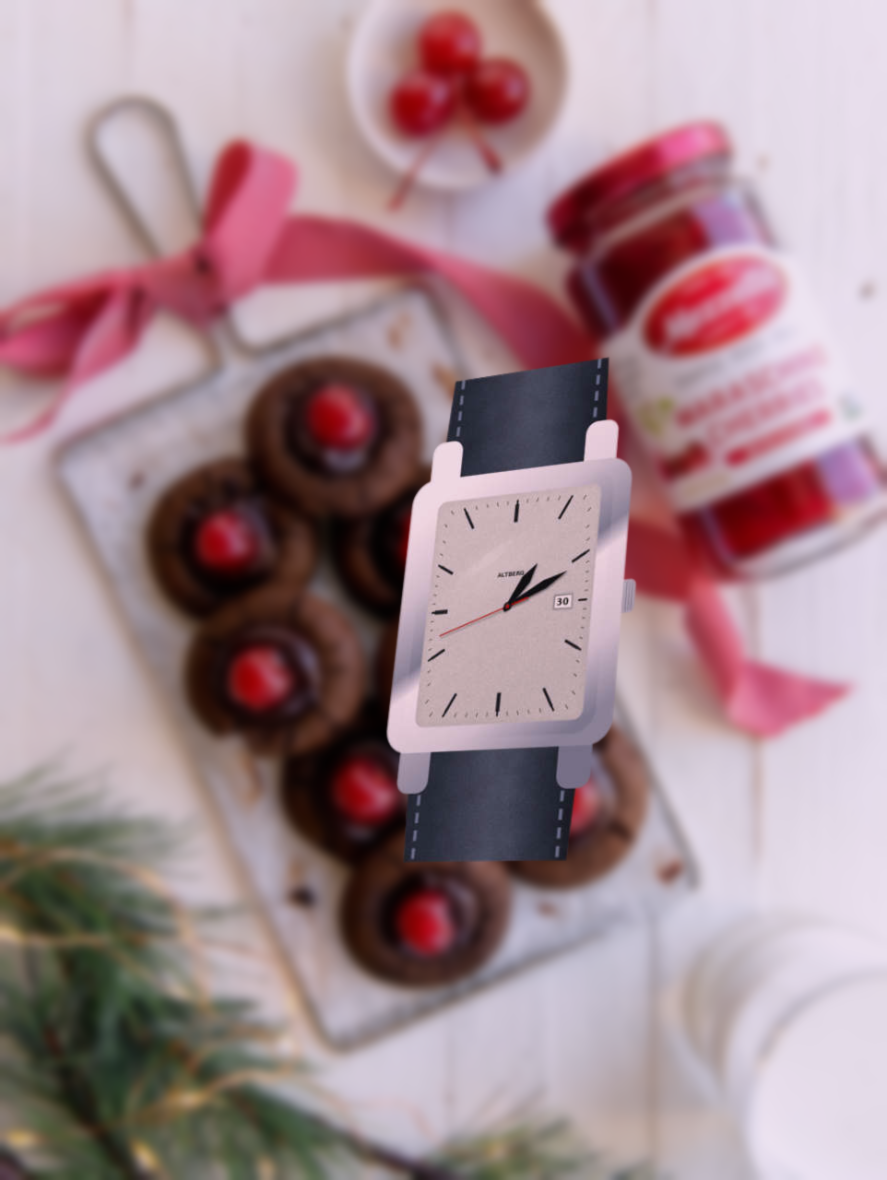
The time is h=1 m=10 s=42
